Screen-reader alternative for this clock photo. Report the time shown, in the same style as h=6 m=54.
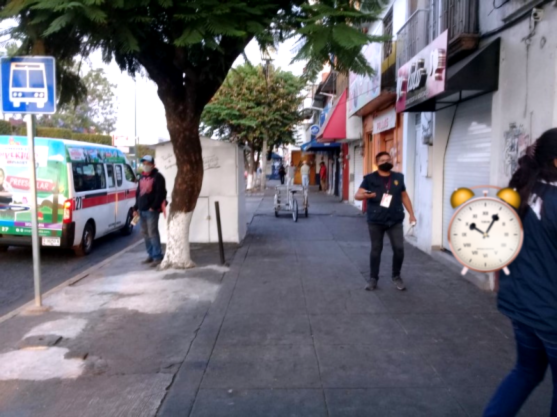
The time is h=10 m=5
